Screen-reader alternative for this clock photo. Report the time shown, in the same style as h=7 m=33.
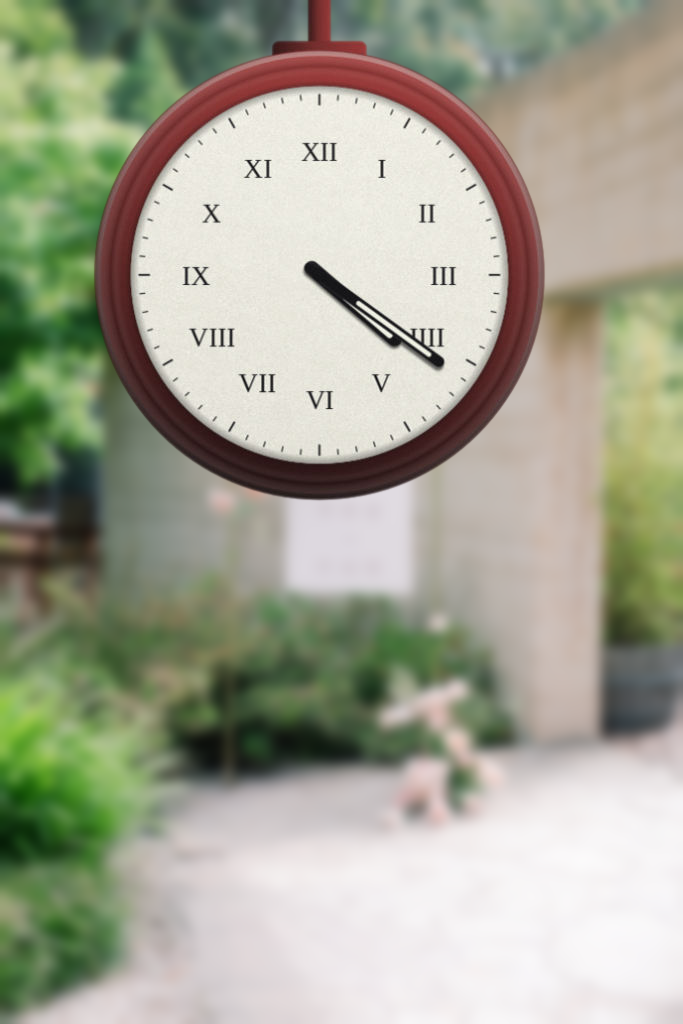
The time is h=4 m=21
